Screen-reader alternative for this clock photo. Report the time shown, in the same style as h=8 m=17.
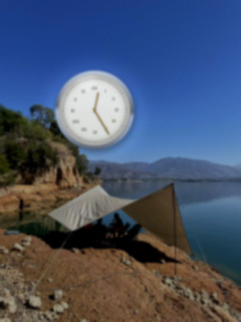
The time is h=12 m=25
